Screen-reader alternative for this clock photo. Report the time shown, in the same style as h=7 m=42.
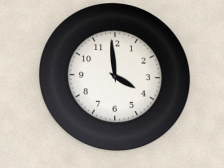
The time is h=3 m=59
